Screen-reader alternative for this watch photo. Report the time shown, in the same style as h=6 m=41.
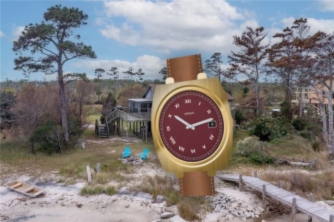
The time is h=10 m=13
